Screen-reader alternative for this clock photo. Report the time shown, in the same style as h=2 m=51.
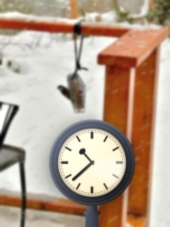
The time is h=10 m=38
